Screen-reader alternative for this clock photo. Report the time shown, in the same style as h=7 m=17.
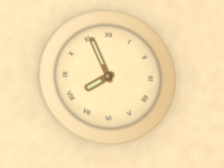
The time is h=7 m=56
